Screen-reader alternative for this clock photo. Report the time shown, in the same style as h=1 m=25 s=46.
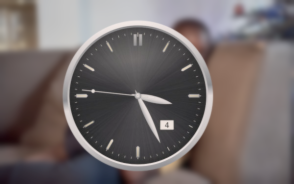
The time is h=3 m=25 s=46
